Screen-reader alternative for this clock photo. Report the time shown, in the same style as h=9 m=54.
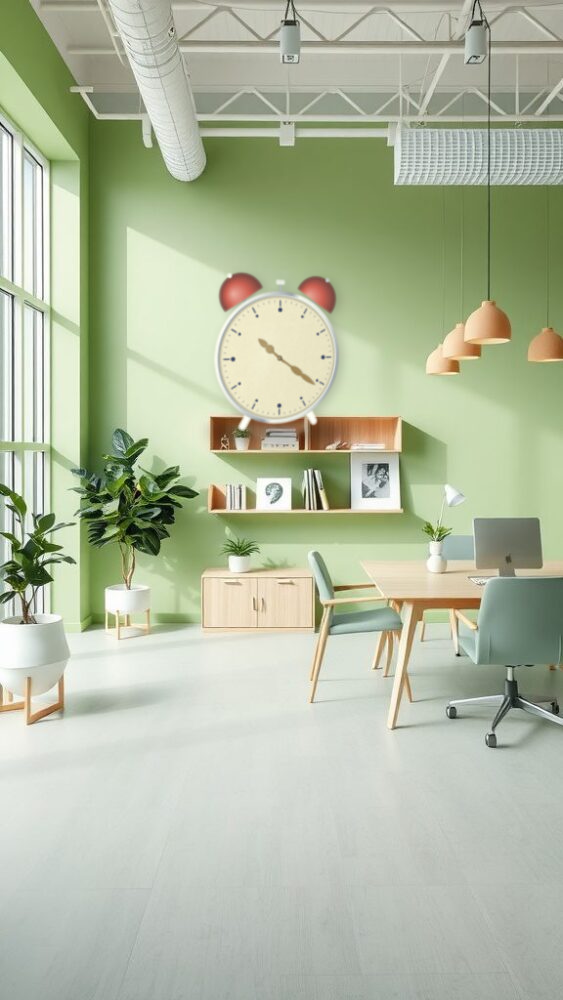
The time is h=10 m=21
